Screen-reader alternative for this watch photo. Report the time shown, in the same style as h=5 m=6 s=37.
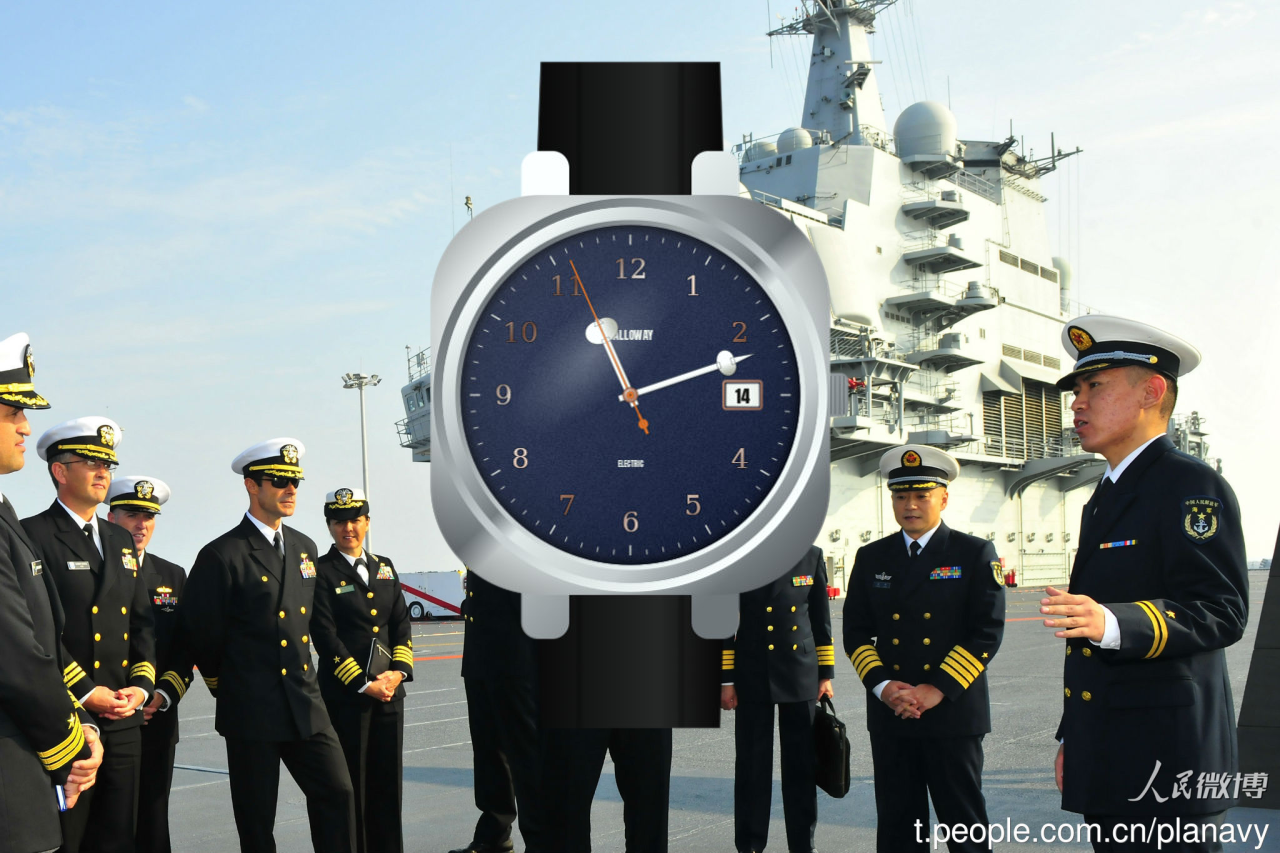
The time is h=11 m=11 s=56
